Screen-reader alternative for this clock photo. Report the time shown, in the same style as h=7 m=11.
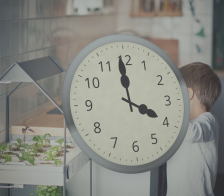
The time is h=3 m=59
